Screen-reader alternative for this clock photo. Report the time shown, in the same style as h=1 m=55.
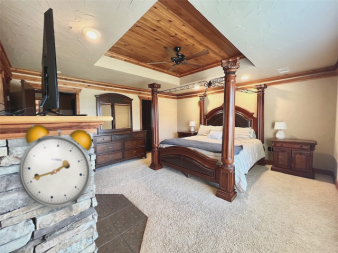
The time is h=1 m=41
